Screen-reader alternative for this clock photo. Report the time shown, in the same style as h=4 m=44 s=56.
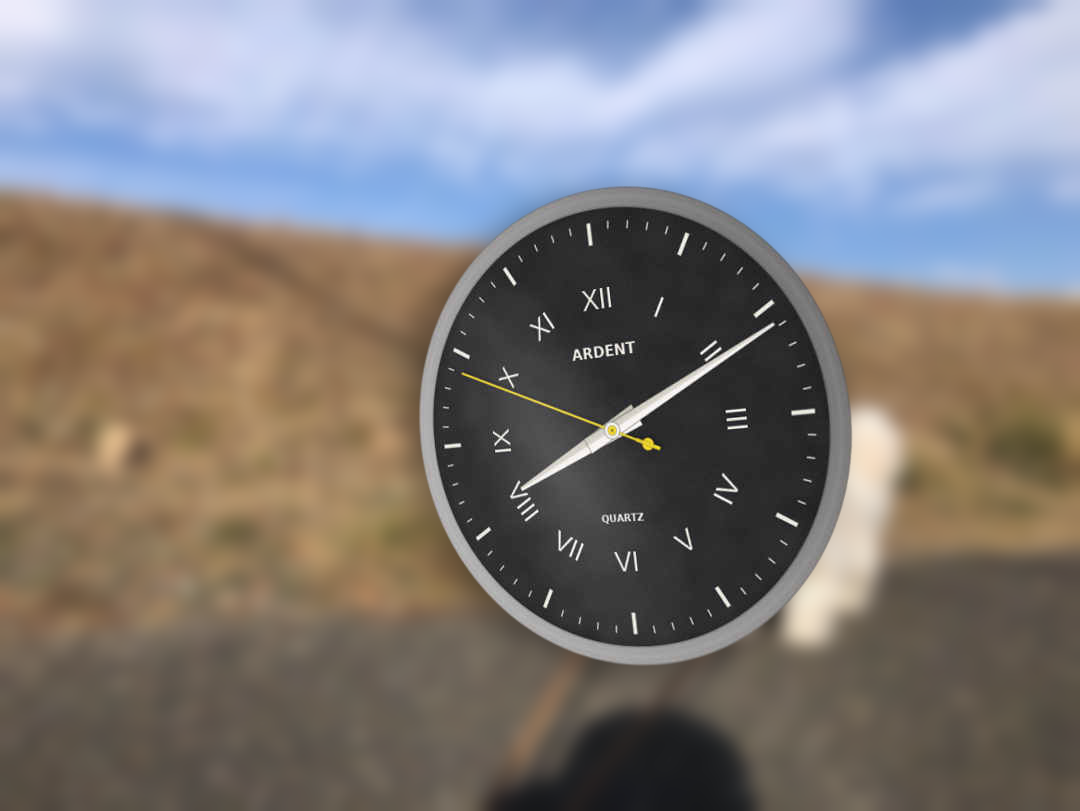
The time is h=8 m=10 s=49
